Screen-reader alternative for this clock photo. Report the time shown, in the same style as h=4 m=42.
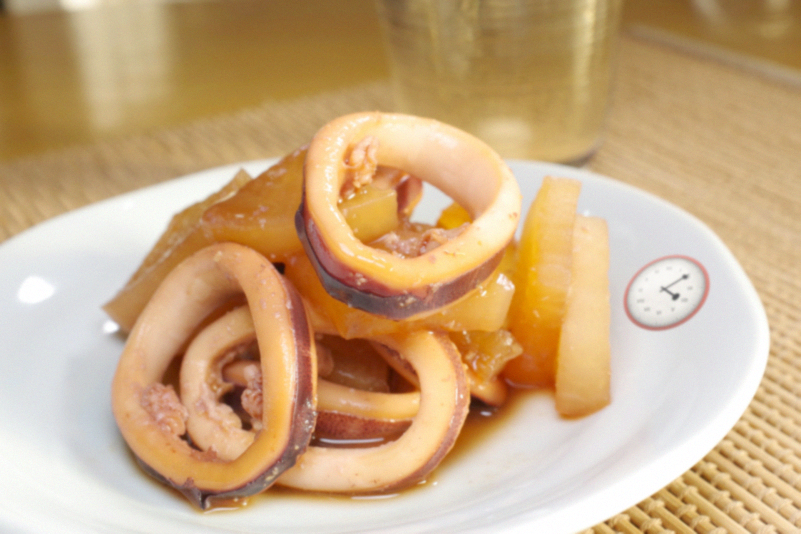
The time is h=4 m=9
